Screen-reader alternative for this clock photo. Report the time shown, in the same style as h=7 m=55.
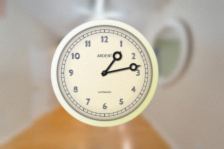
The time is h=1 m=13
